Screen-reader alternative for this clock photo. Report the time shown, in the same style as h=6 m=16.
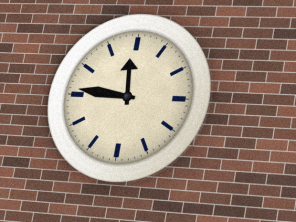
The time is h=11 m=46
